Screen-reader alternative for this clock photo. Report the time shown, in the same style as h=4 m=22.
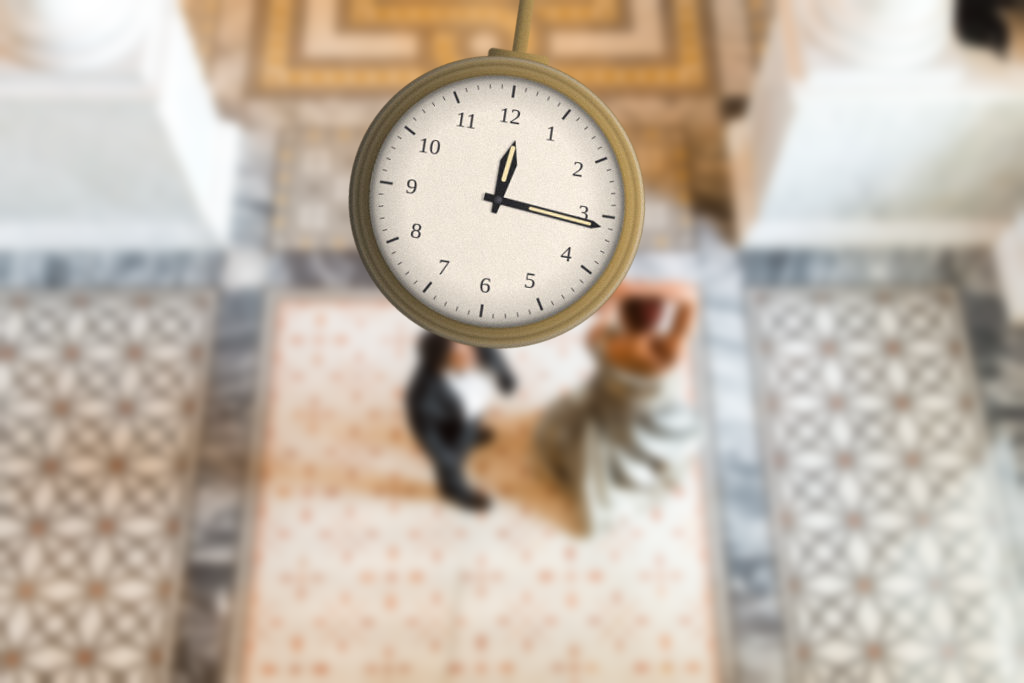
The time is h=12 m=16
